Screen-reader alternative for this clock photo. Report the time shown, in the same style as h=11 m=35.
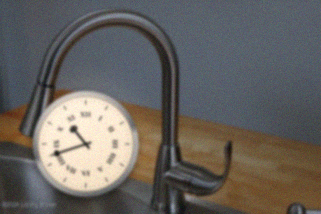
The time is h=10 m=42
